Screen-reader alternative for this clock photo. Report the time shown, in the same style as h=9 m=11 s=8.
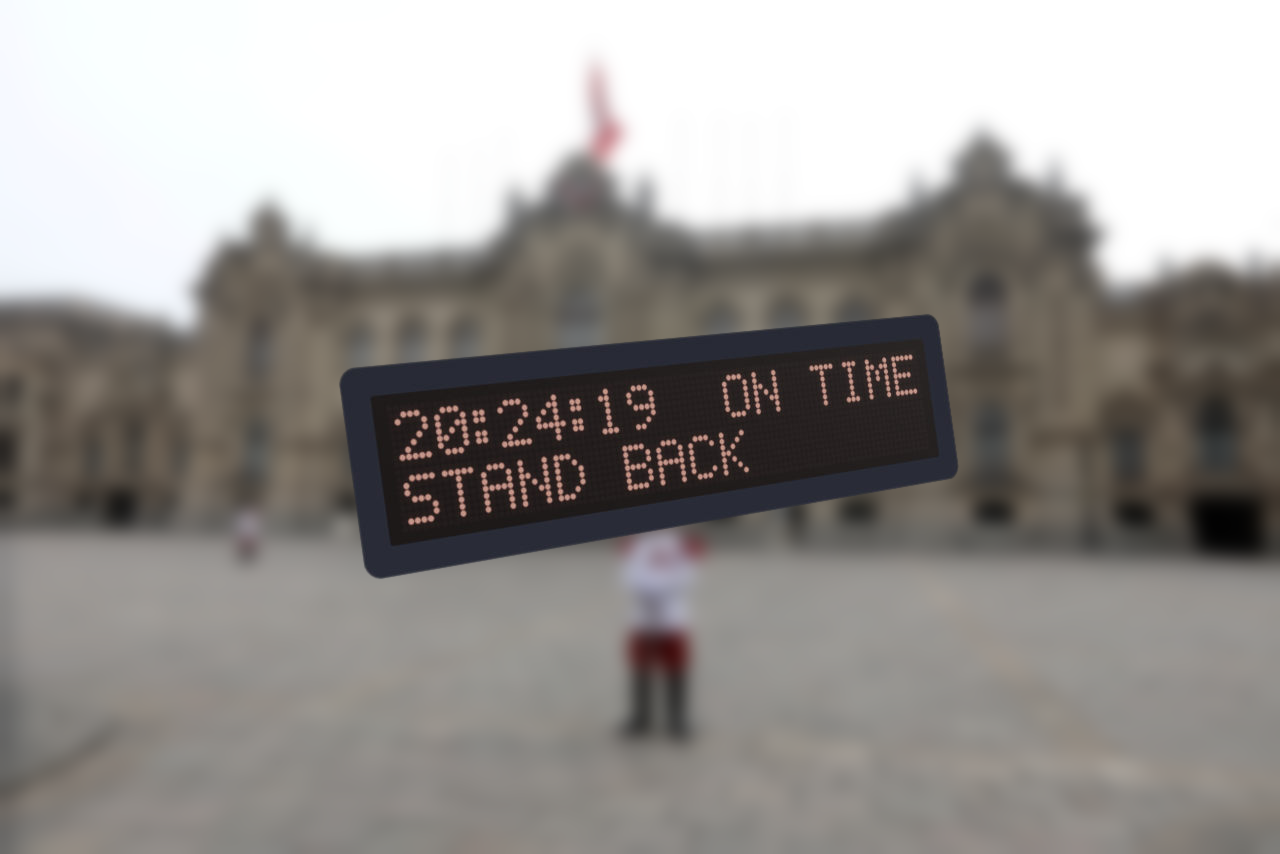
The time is h=20 m=24 s=19
